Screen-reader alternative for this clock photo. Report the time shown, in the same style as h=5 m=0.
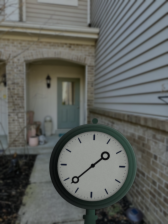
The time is h=1 m=38
